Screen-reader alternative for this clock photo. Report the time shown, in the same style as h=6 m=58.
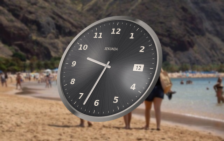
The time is h=9 m=33
